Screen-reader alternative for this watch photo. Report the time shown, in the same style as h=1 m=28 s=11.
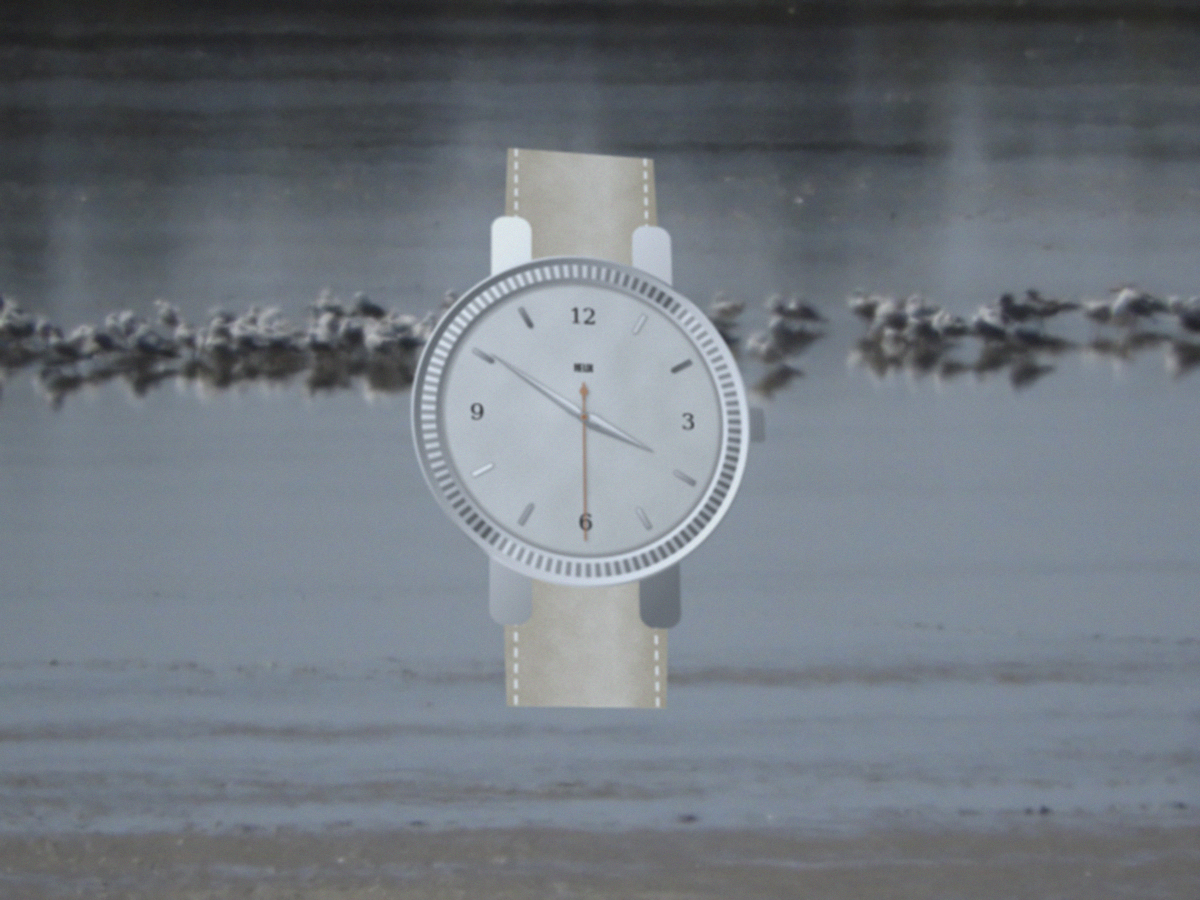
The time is h=3 m=50 s=30
